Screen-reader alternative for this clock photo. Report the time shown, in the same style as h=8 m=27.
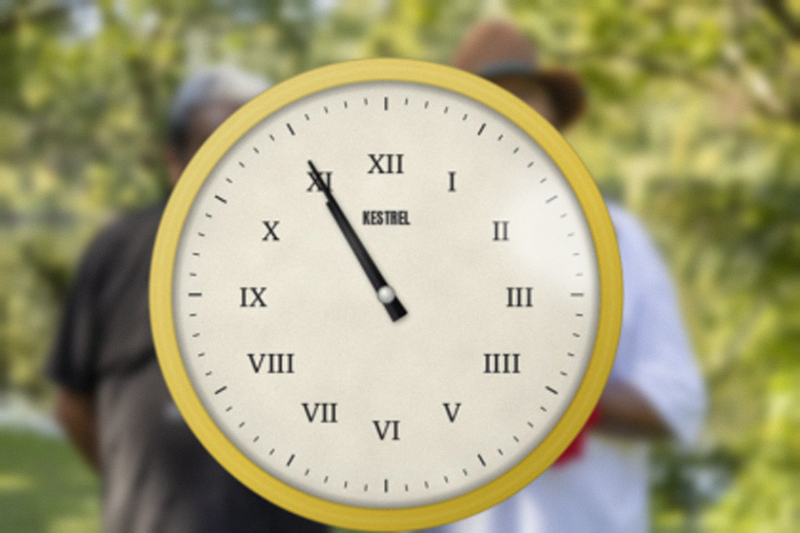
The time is h=10 m=55
